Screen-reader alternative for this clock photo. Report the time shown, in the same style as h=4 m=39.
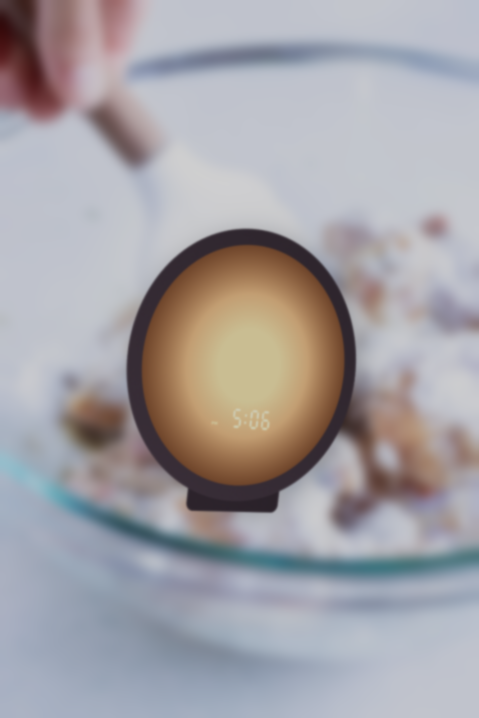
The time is h=5 m=6
